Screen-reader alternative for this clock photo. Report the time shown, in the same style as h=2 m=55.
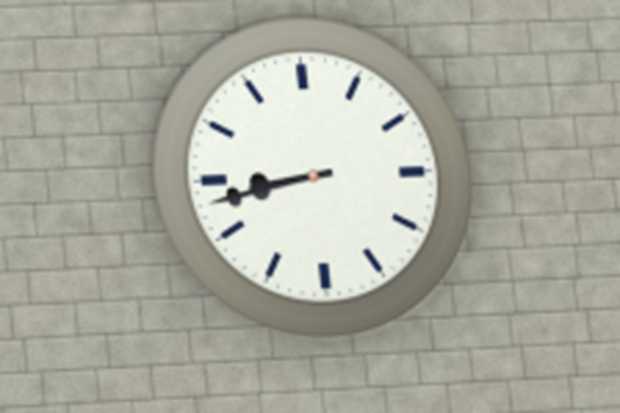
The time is h=8 m=43
